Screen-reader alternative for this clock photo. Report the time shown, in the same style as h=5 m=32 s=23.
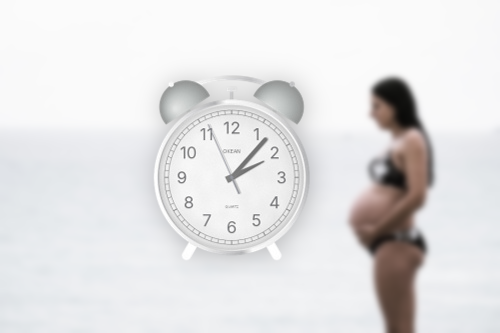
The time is h=2 m=6 s=56
